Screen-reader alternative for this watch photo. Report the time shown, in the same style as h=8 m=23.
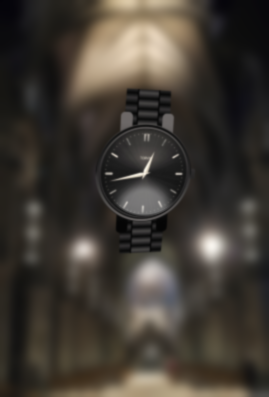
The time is h=12 m=43
